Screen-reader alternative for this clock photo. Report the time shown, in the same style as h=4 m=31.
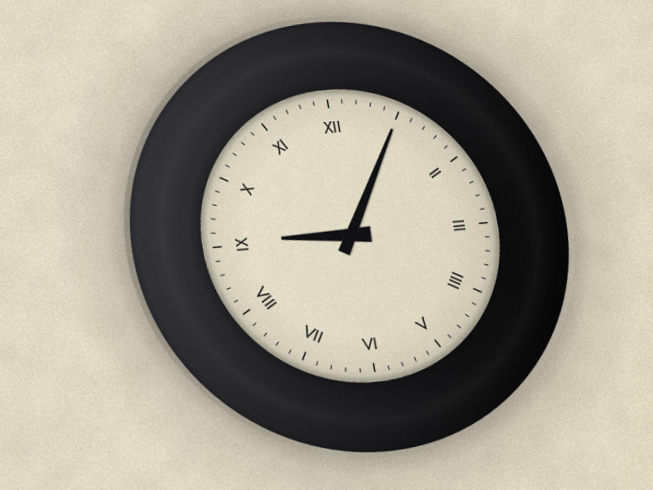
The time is h=9 m=5
